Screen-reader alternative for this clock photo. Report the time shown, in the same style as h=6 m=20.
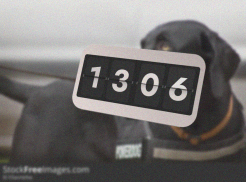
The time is h=13 m=6
